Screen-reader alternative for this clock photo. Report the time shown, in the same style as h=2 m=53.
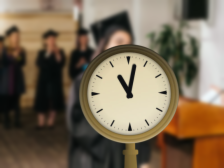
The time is h=11 m=2
